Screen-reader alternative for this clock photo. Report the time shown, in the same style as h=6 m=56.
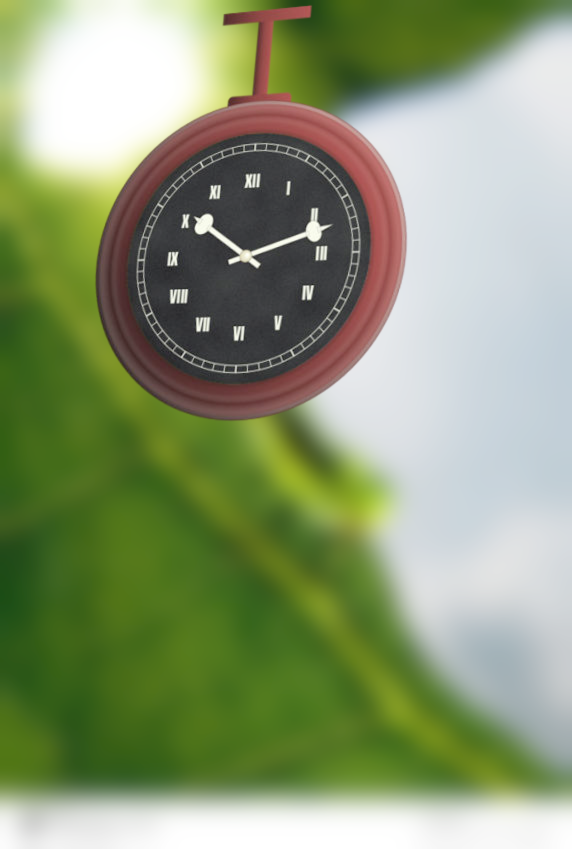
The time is h=10 m=12
